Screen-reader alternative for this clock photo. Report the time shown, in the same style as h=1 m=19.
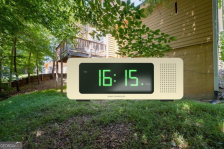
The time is h=16 m=15
